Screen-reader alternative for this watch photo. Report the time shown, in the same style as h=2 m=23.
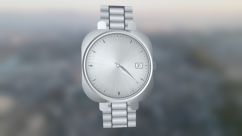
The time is h=4 m=22
